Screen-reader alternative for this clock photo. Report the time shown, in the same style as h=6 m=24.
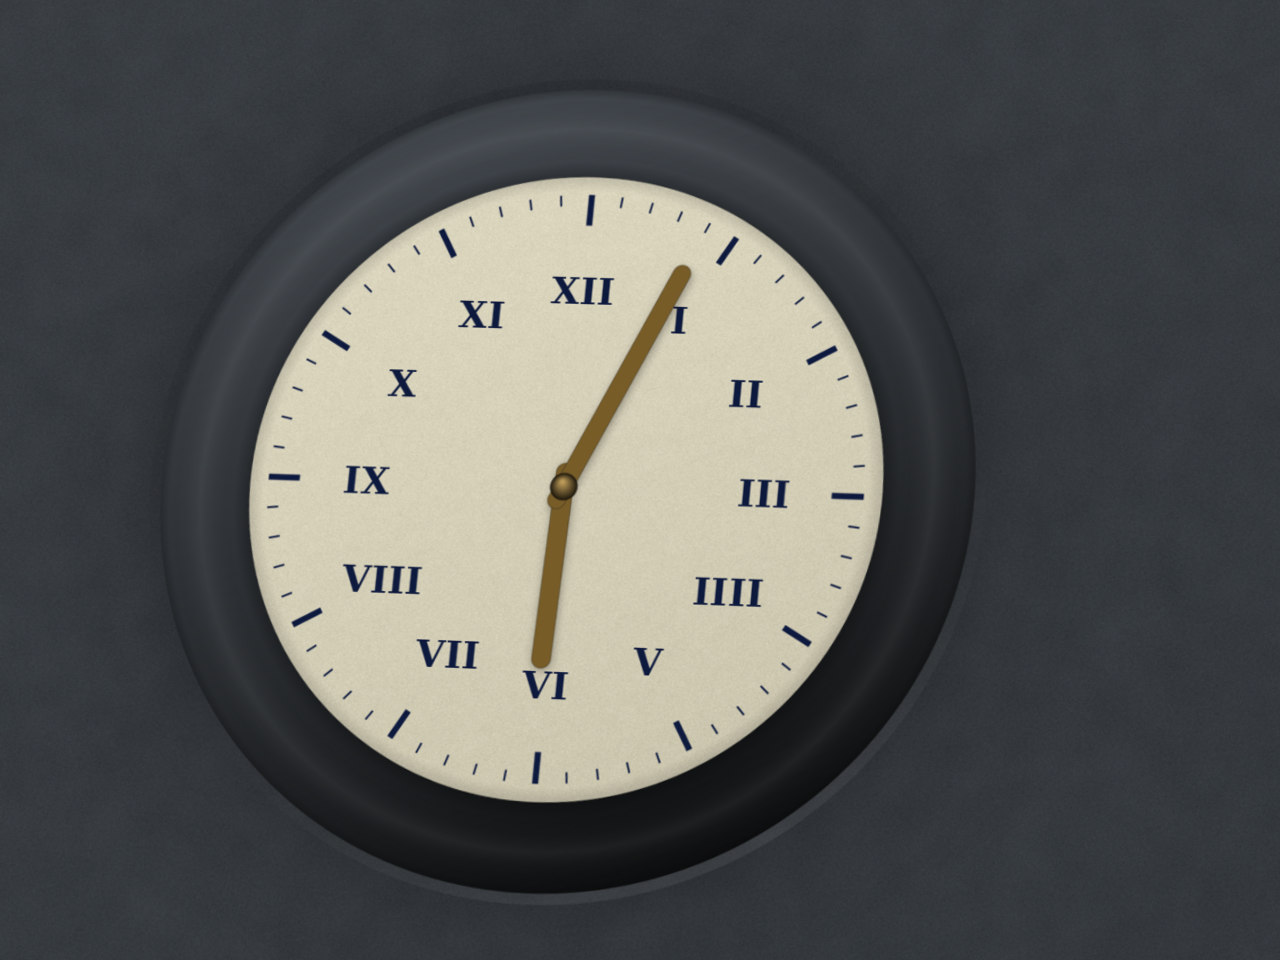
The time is h=6 m=4
